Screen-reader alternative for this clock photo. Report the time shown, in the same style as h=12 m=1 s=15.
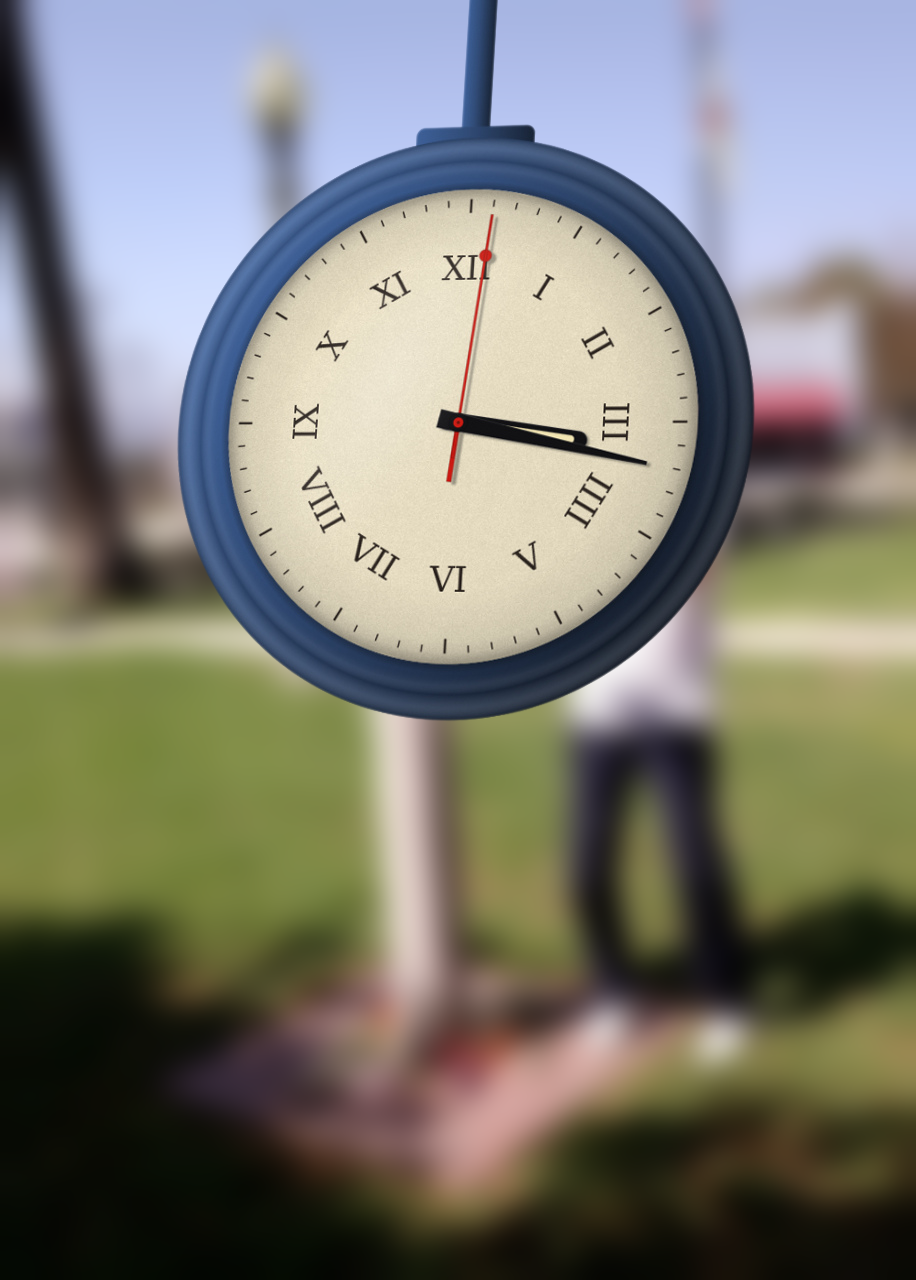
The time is h=3 m=17 s=1
